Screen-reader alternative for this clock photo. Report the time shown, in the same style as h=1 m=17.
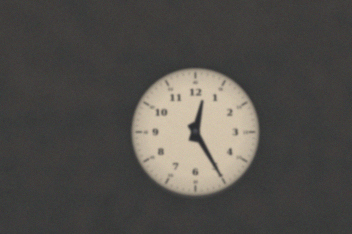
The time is h=12 m=25
